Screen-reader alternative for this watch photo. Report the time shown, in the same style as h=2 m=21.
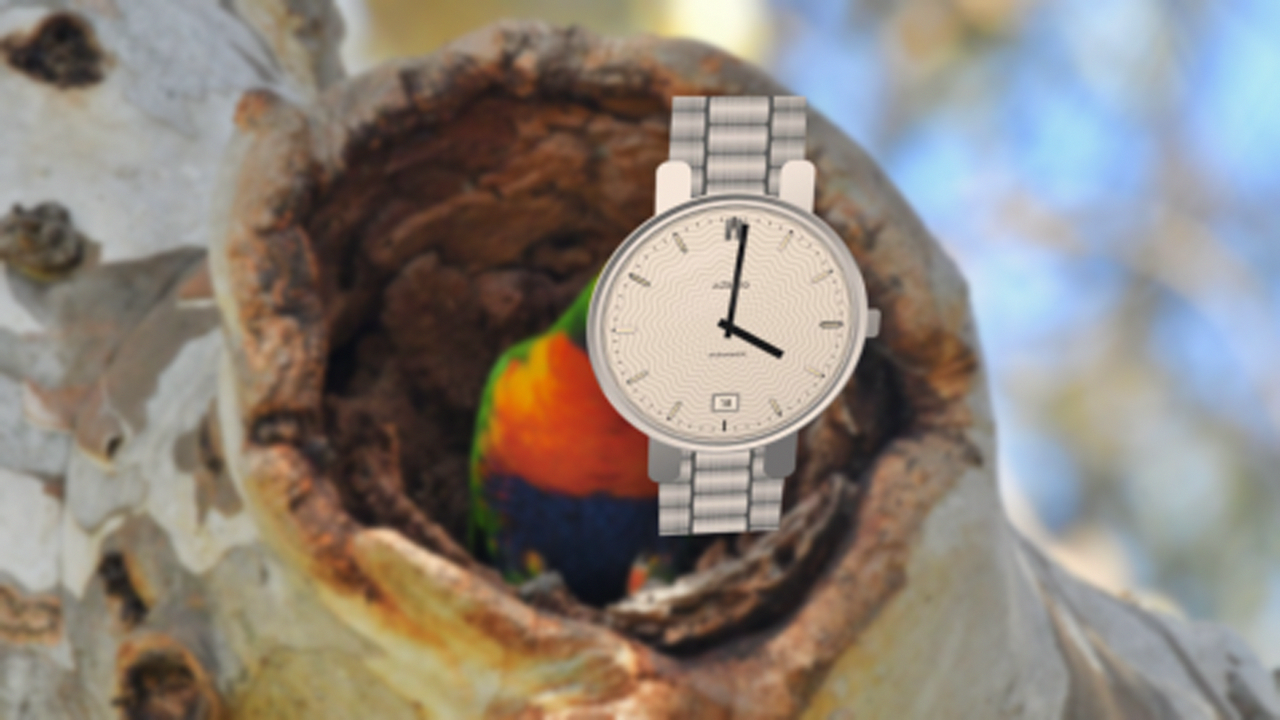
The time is h=4 m=1
